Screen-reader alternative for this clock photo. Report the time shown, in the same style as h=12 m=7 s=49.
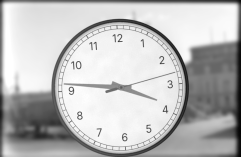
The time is h=3 m=46 s=13
